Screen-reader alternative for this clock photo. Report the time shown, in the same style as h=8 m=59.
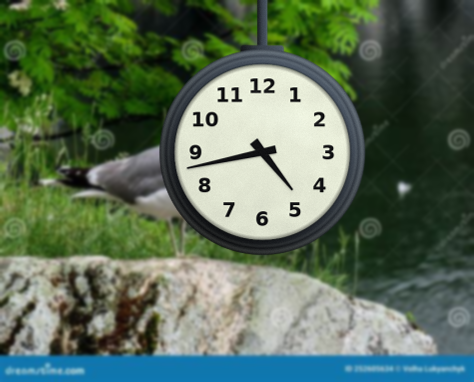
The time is h=4 m=43
